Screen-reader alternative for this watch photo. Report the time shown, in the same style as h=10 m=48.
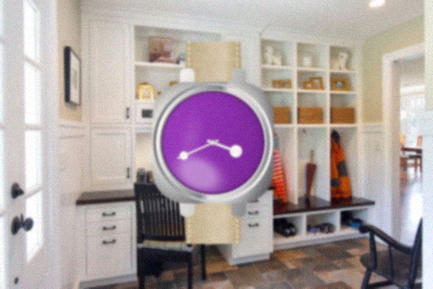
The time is h=3 m=41
